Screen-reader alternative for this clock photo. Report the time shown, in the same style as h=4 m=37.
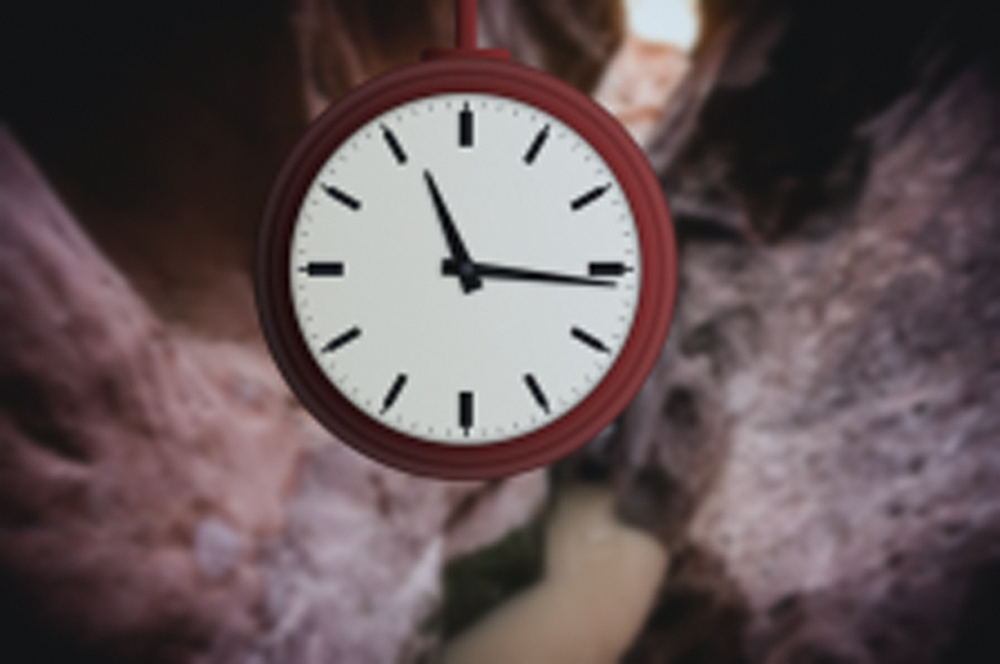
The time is h=11 m=16
